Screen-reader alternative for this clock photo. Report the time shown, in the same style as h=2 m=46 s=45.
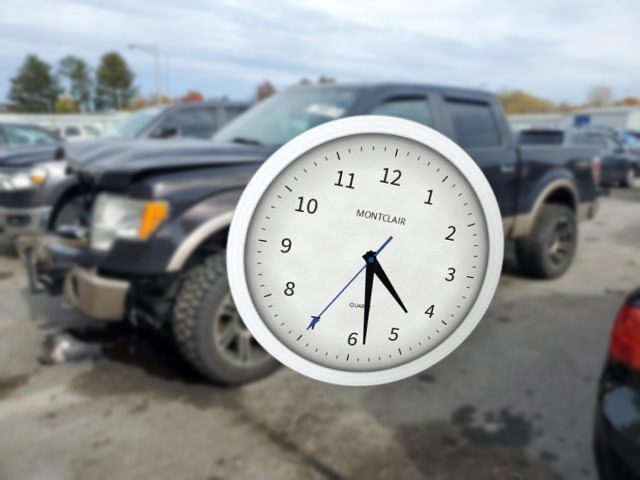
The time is h=4 m=28 s=35
